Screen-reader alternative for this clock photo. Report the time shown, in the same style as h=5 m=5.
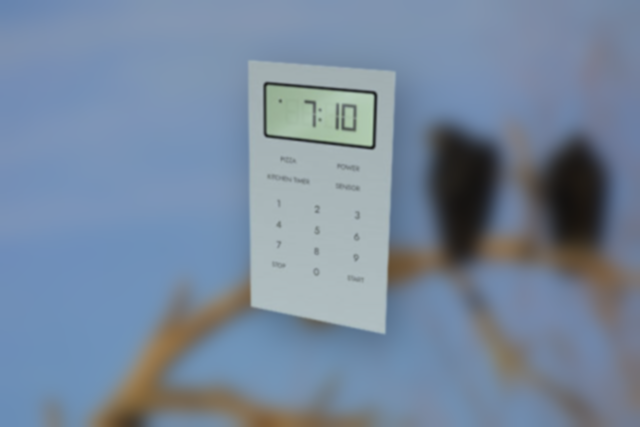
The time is h=7 m=10
